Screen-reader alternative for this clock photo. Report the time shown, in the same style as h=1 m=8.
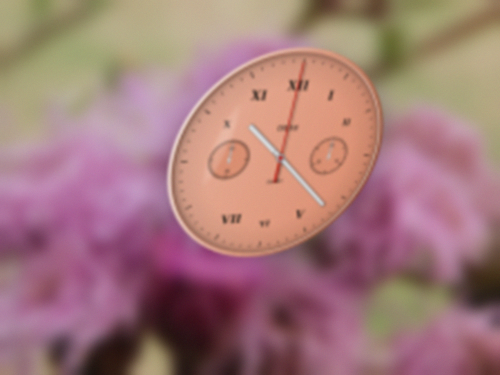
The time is h=10 m=22
